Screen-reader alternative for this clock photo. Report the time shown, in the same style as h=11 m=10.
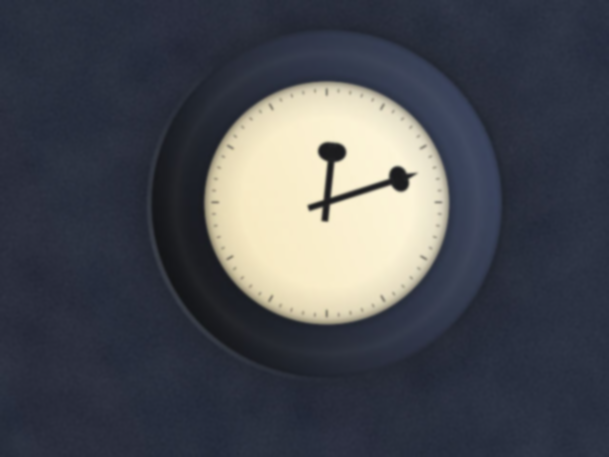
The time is h=12 m=12
